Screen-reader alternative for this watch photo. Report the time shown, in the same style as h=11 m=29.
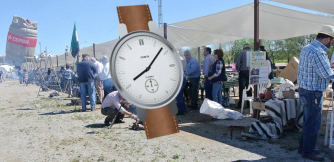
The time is h=8 m=8
